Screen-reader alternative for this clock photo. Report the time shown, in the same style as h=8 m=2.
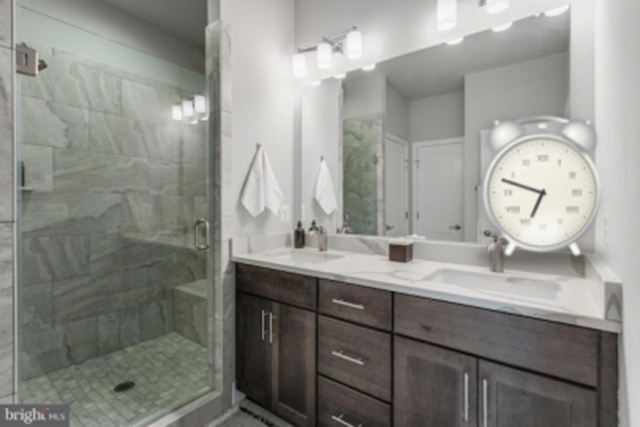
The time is h=6 m=48
